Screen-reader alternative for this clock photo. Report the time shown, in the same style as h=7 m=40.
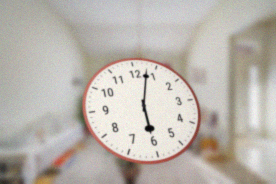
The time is h=6 m=3
